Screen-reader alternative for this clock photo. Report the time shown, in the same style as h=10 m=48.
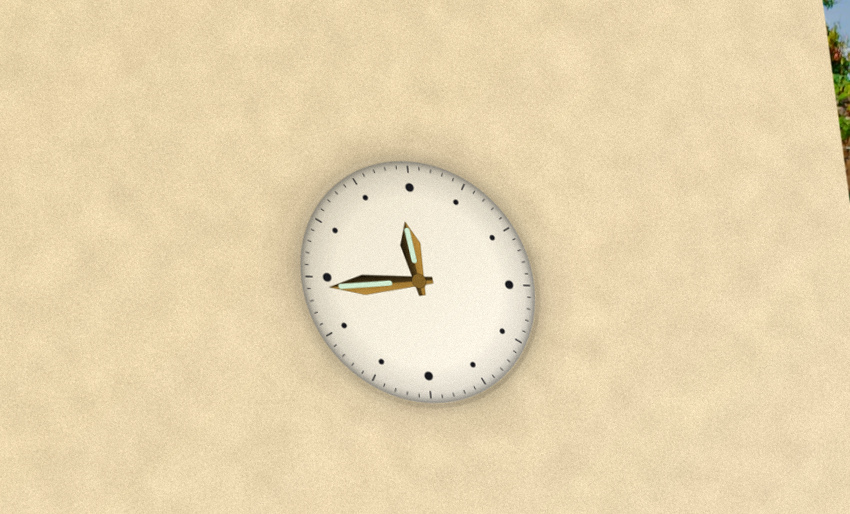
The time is h=11 m=44
